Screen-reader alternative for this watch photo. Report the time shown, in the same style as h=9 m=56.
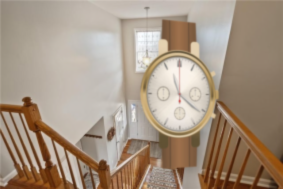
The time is h=11 m=21
